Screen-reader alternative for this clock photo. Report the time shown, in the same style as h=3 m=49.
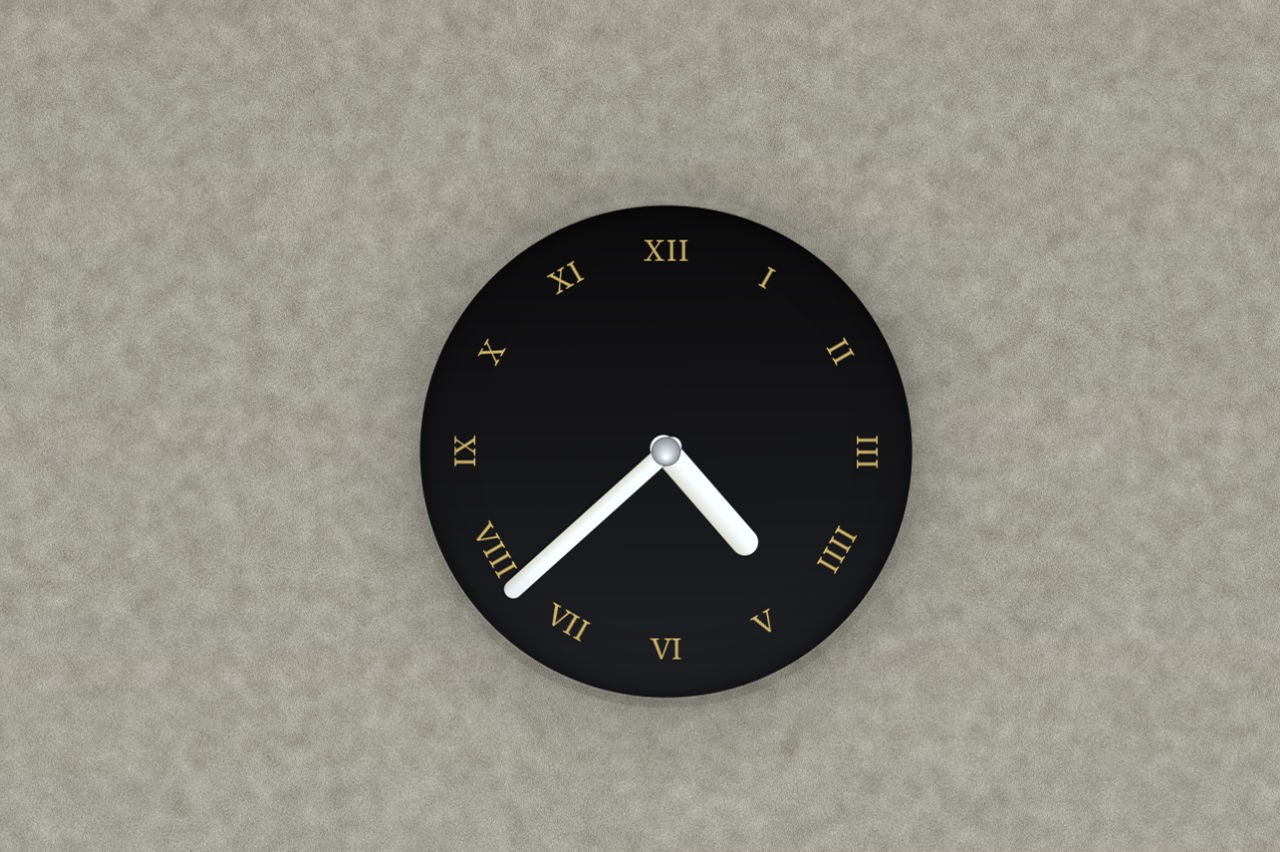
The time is h=4 m=38
